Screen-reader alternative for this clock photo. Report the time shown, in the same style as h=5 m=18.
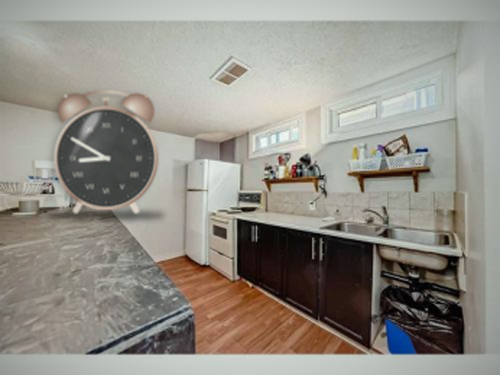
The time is h=8 m=50
